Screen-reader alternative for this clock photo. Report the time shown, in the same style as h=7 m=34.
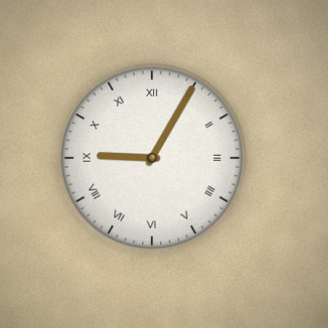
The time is h=9 m=5
